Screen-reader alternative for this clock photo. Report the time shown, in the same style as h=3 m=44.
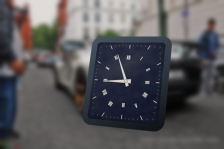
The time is h=8 m=56
